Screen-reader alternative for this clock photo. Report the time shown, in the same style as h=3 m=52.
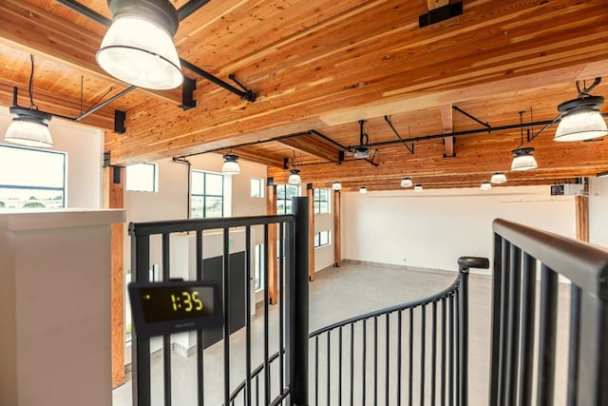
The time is h=1 m=35
